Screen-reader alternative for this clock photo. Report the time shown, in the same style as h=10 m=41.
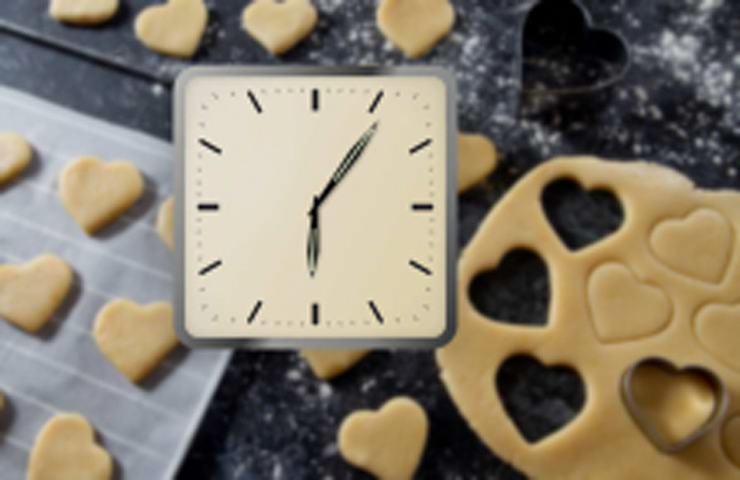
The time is h=6 m=6
